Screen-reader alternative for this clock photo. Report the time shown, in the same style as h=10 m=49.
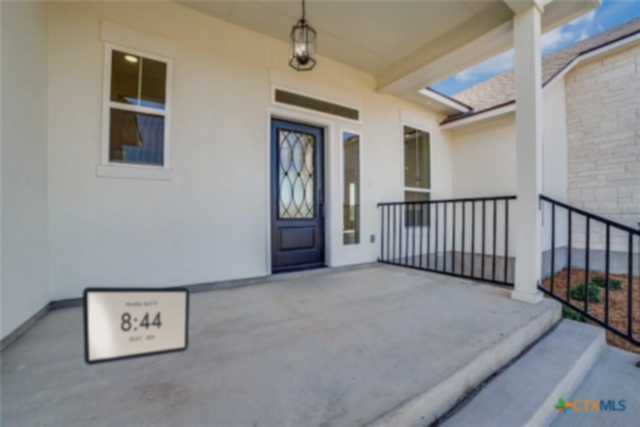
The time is h=8 m=44
